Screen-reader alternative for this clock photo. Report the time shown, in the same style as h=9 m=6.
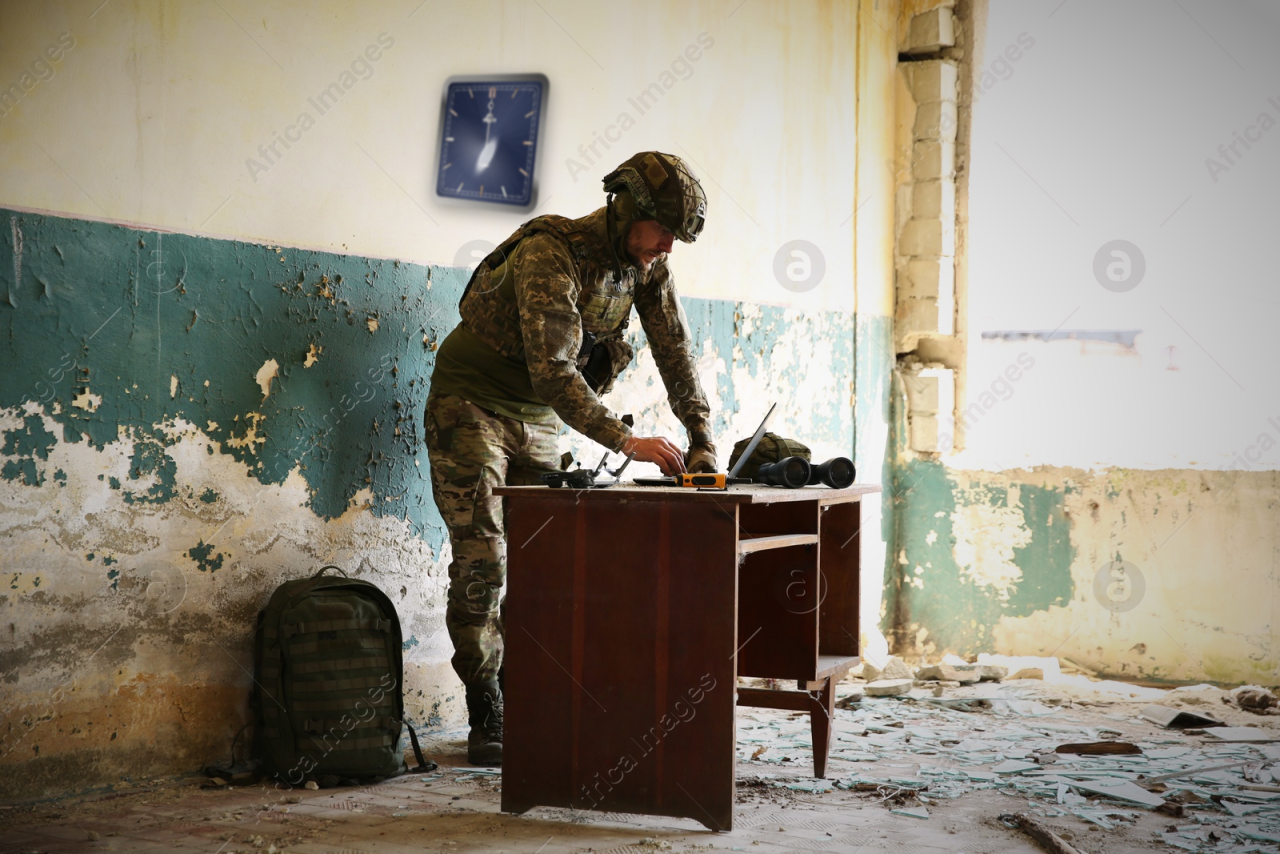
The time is h=12 m=0
